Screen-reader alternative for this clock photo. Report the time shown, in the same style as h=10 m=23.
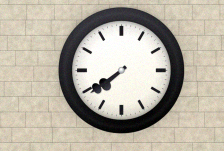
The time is h=7 m=39
